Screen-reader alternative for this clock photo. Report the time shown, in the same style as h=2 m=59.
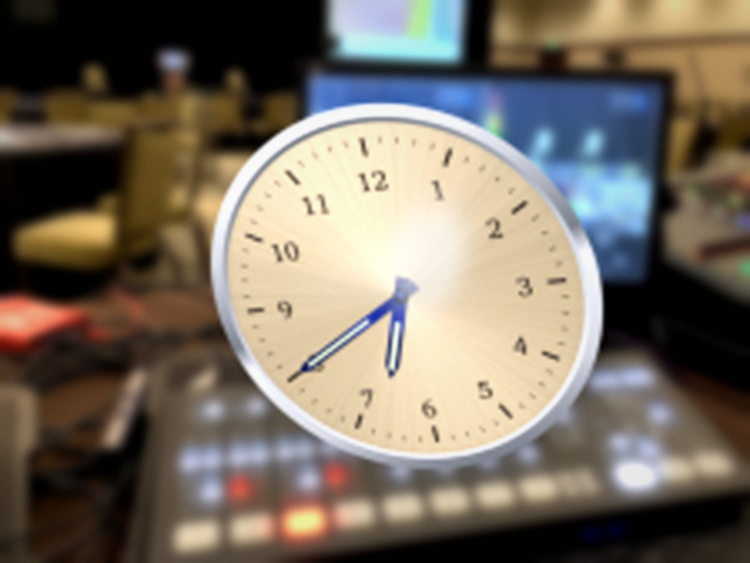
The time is h=6 m=40
